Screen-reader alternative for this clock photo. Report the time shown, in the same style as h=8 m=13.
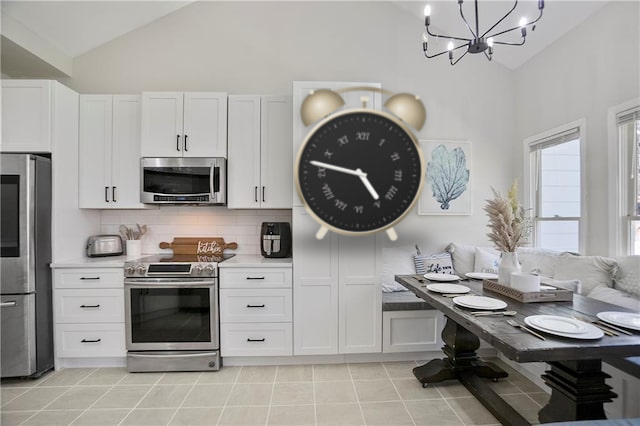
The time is h=4 m=47
